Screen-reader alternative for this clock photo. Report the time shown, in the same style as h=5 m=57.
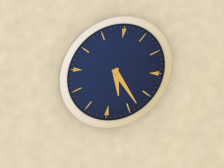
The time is h=5 m=23
